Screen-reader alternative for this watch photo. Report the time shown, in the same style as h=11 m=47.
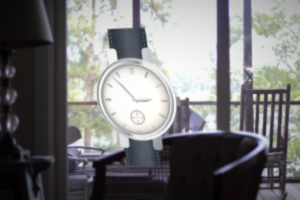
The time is h=2 m=53
